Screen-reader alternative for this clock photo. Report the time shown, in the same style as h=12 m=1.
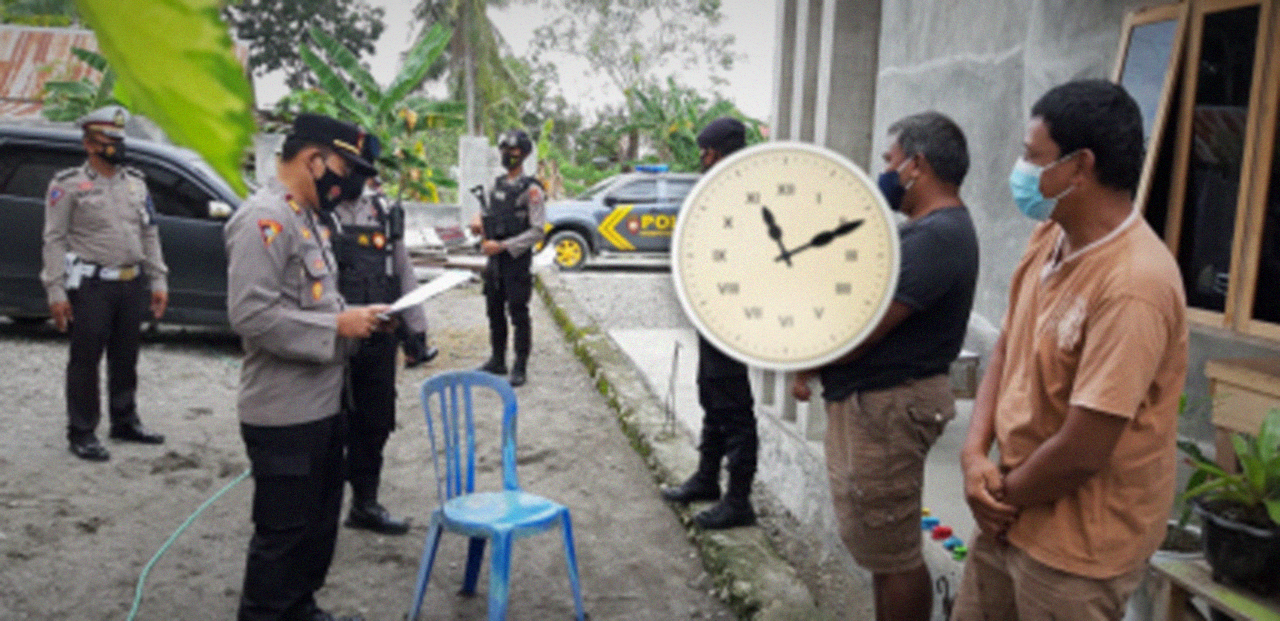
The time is h=11 m=11
